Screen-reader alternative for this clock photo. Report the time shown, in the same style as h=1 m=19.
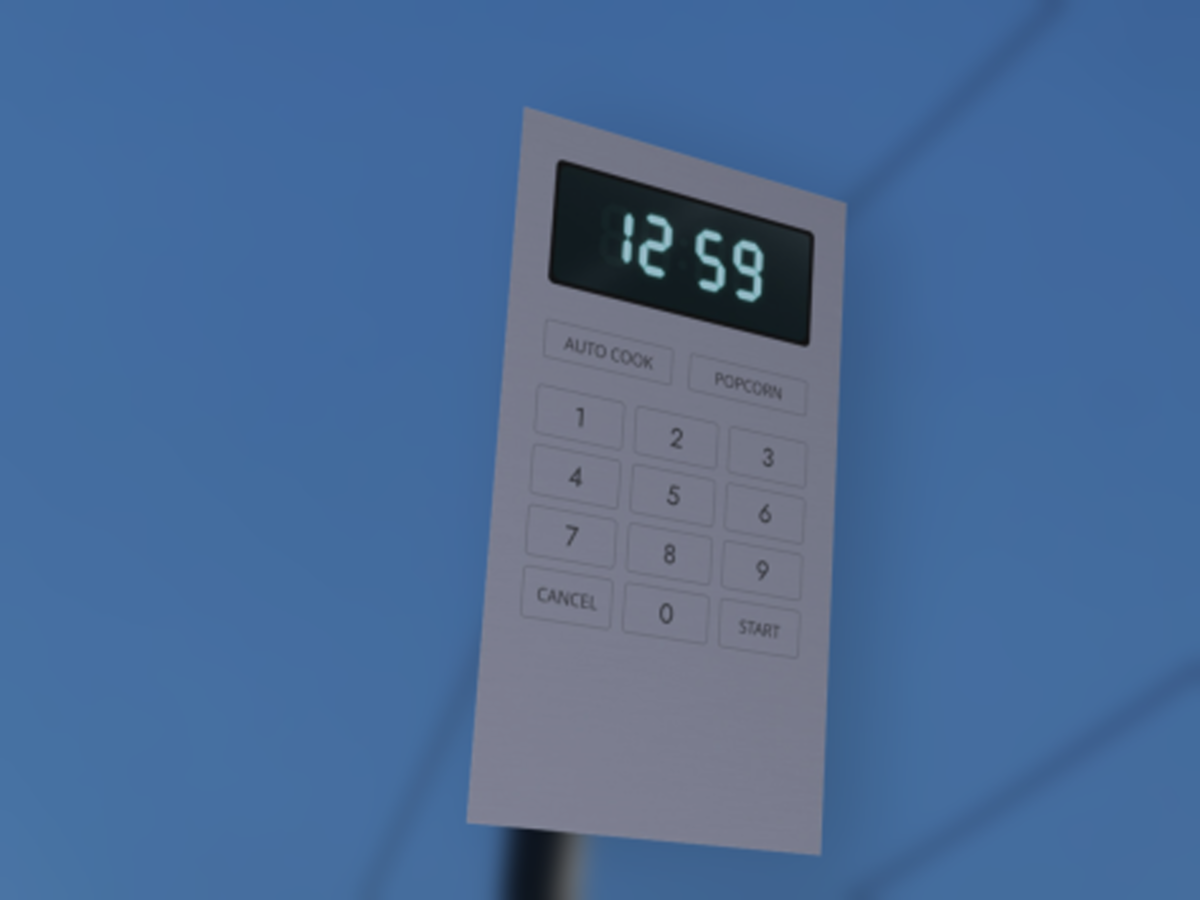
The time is h=12 m=59
